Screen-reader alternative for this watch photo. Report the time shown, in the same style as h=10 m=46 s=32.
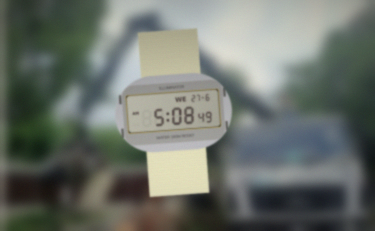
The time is h=5 m=8 s=49
